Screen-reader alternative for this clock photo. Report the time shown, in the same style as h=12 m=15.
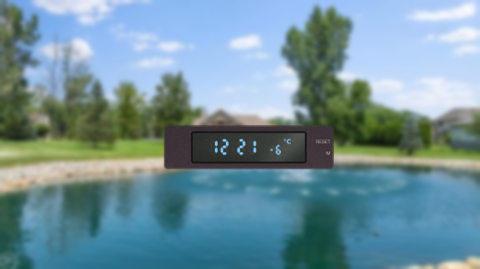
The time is h=12 m=21
